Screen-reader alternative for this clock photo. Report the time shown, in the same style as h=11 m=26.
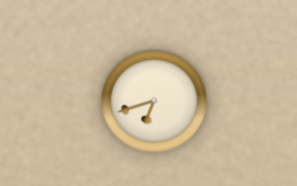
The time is h=6 m=42
